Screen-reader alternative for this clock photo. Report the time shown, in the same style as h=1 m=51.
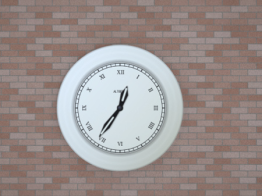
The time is h=12 m=36
